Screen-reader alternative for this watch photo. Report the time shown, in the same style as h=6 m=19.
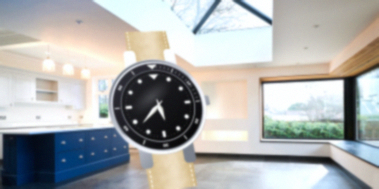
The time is h=5 m=38
